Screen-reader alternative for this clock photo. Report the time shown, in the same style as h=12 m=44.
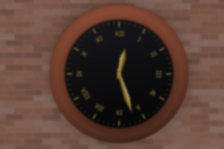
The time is h=12 m=27
